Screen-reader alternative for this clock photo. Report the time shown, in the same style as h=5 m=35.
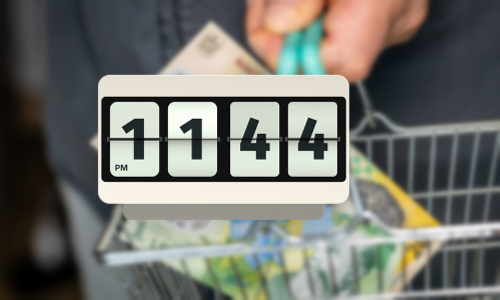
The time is h=11 m=44
